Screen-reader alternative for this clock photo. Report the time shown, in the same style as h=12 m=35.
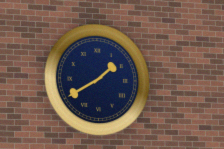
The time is h=1 m=40
